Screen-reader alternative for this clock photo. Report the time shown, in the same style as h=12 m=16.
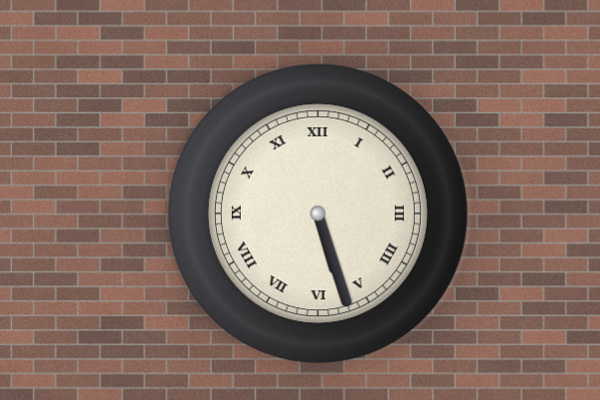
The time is h=5 m=27
